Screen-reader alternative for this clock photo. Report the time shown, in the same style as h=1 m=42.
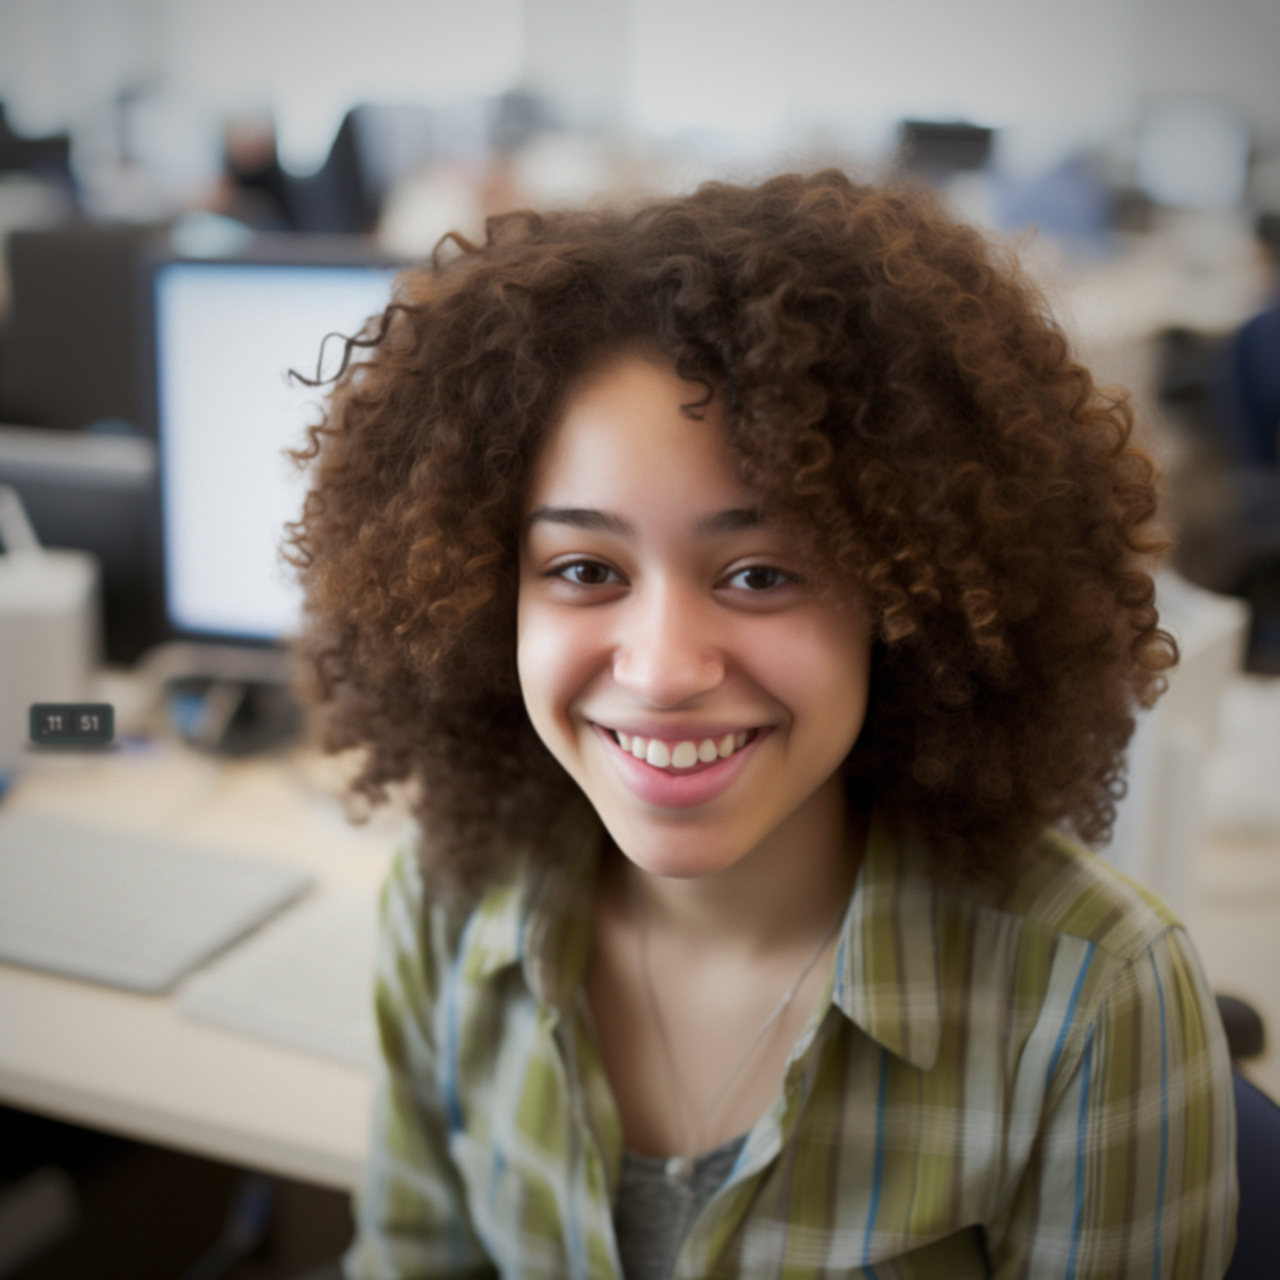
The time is h=11 m=51
